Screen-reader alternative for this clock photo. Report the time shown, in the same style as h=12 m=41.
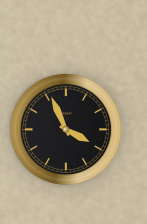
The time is h=3 m=56
